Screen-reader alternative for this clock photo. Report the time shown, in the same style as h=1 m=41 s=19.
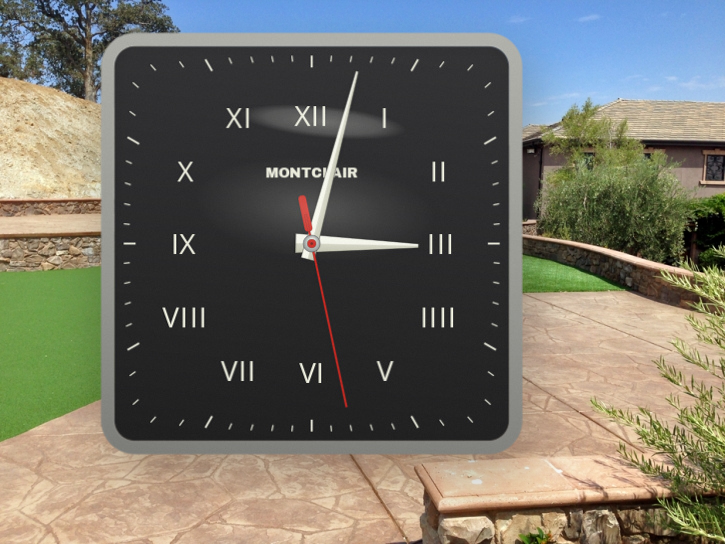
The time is h=3 m=2 s=28
